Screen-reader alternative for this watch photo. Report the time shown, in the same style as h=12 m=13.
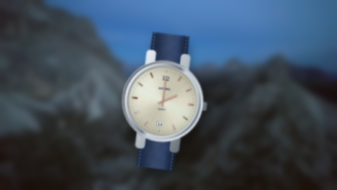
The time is h=2 m=0
